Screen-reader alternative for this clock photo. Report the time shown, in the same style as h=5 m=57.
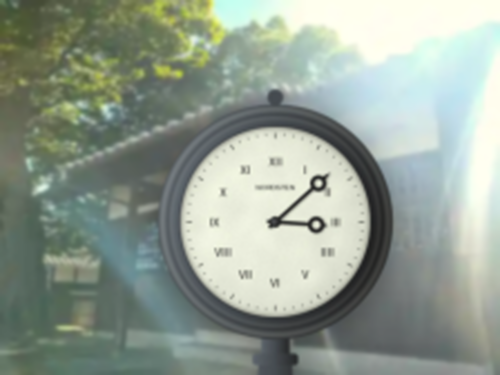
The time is h=3 m=8
